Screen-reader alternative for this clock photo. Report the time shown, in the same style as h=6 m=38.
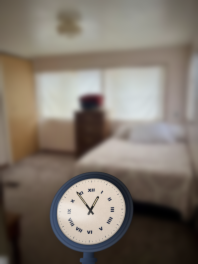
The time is h=12 m=54
